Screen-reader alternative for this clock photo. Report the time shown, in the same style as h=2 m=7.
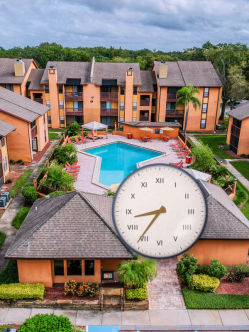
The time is h=8 m=36
